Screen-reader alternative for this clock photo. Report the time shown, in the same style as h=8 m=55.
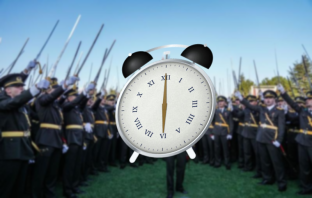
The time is h=6 m=0
